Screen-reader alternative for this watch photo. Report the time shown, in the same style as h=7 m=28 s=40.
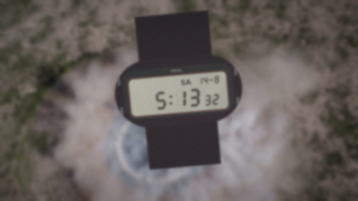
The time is h=5 m=13 s=32
